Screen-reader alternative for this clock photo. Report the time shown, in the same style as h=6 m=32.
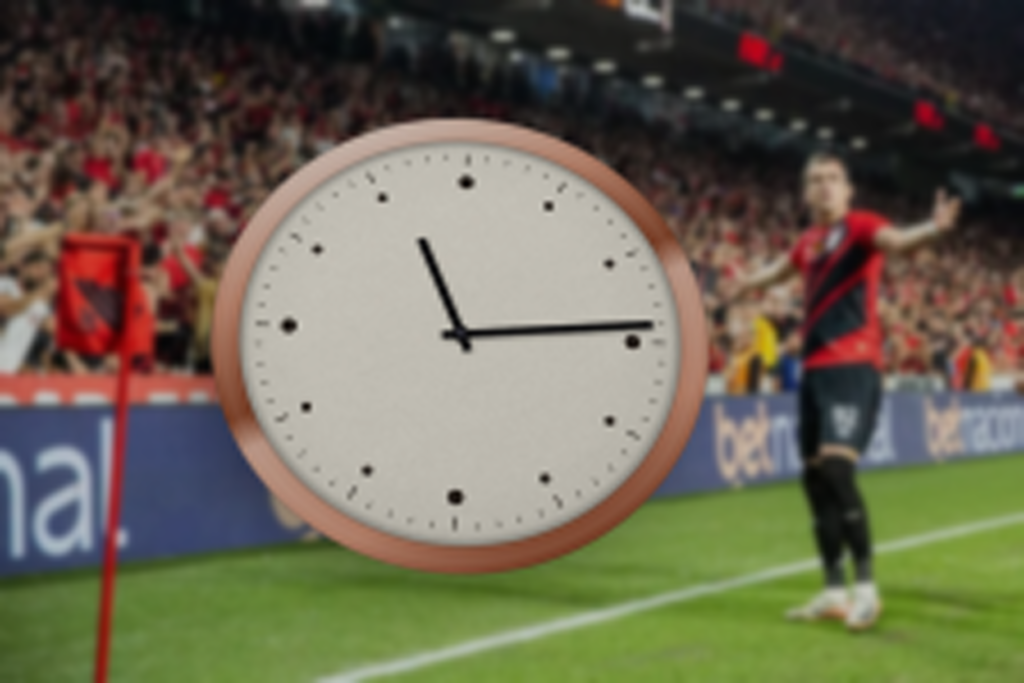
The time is h=11 m=14
